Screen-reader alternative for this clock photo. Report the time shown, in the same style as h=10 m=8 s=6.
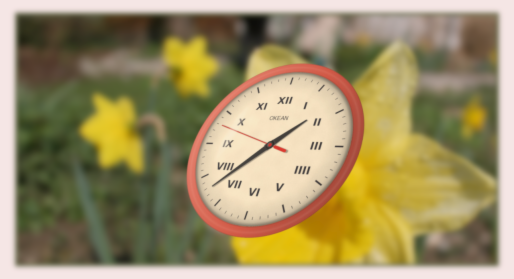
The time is h=1 m=37 s=48
